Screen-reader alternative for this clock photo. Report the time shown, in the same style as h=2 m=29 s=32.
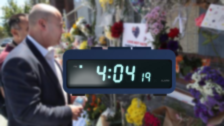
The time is h=4 m=4 s=19
